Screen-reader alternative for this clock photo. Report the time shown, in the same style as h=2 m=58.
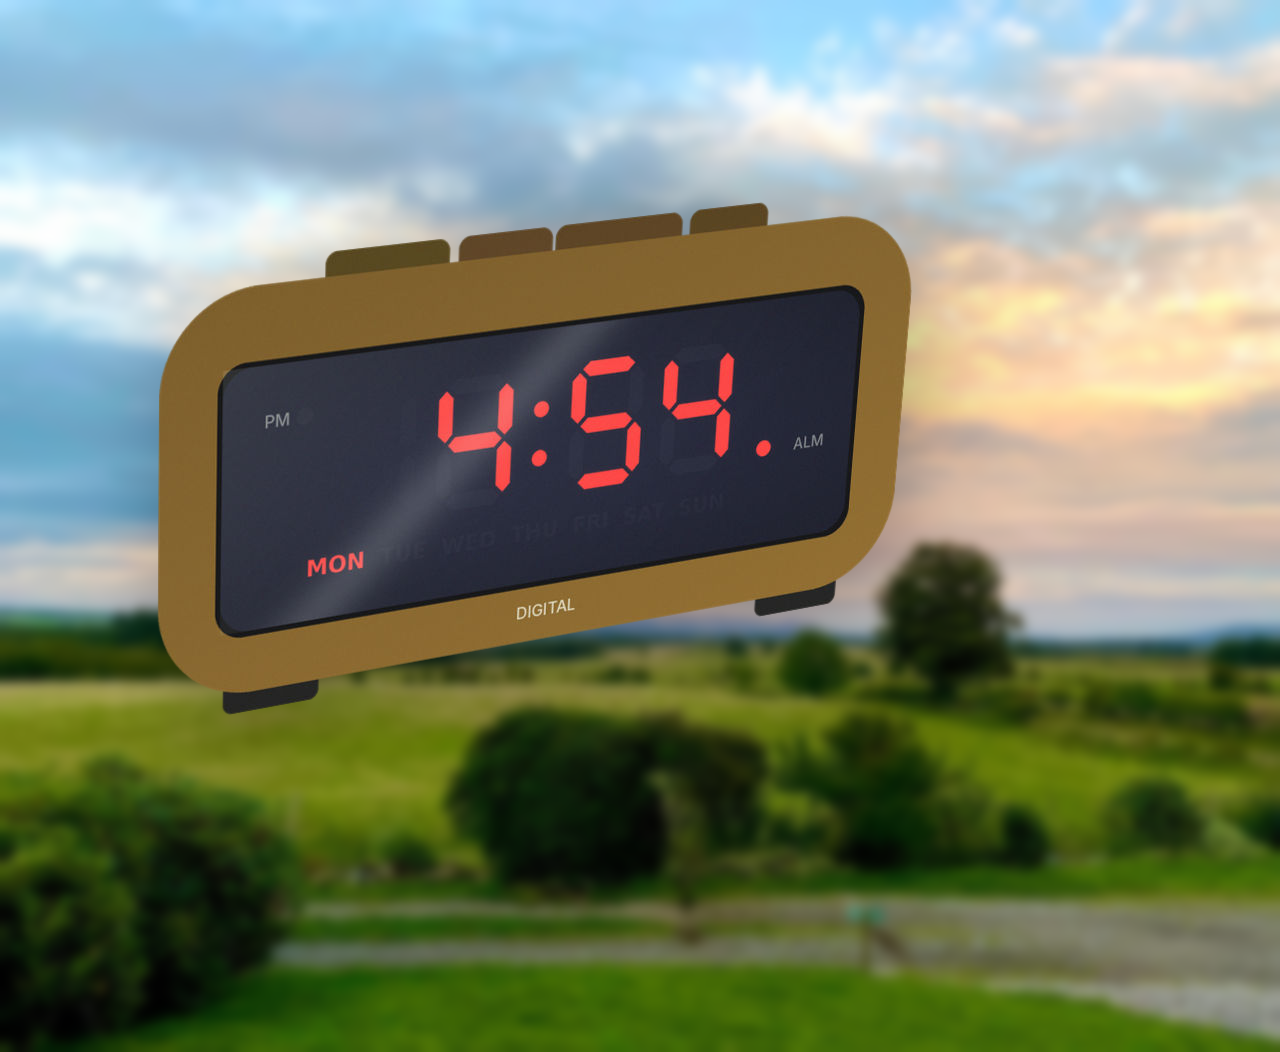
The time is h=4 m=54
